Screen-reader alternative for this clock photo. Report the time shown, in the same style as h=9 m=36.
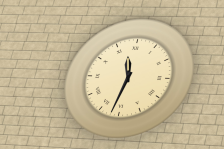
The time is h=11 m=32
